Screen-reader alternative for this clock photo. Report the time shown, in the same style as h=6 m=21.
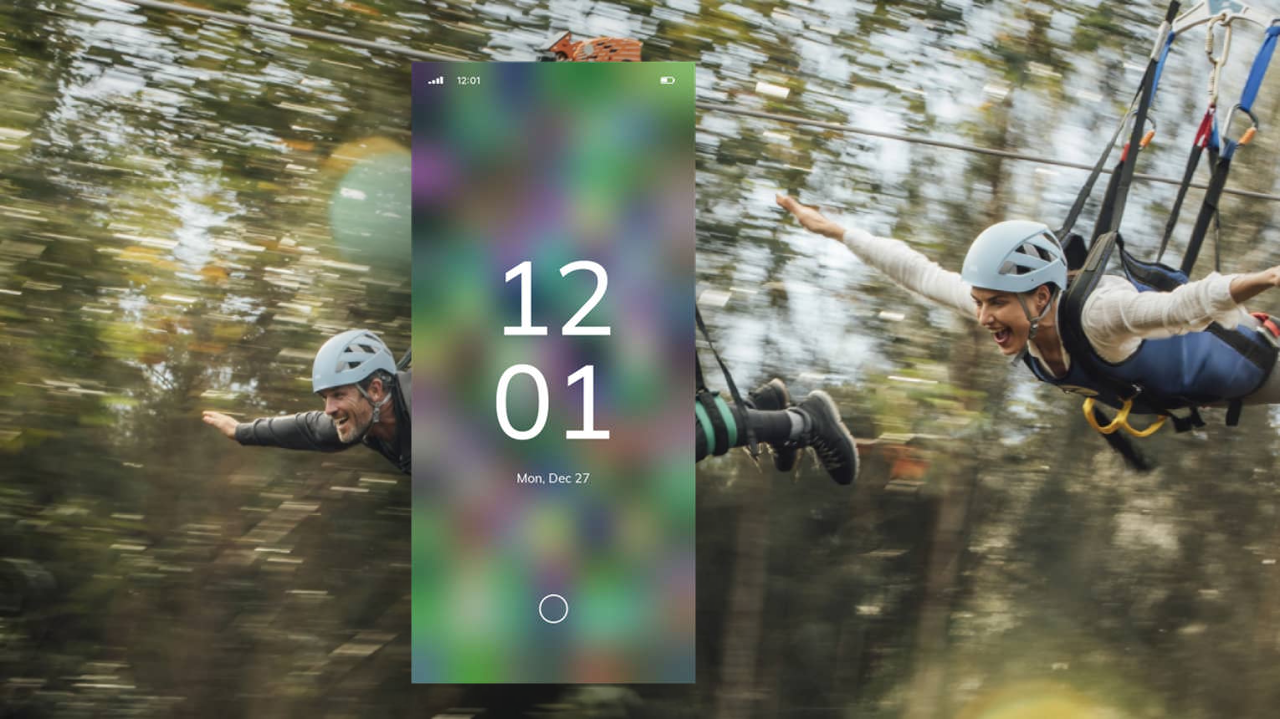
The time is h=12 m=1
